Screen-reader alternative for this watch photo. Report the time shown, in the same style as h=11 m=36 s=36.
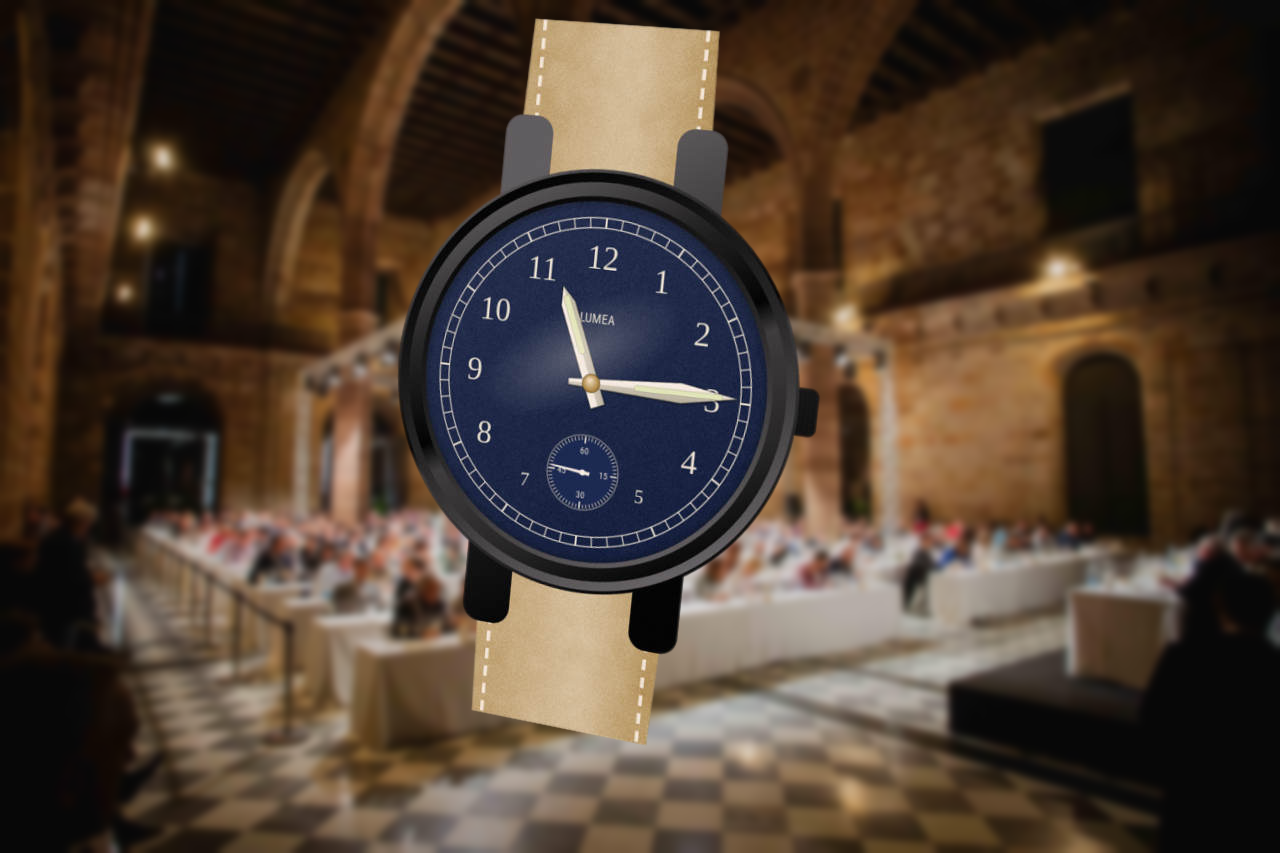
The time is h=11 m=14 s=46
